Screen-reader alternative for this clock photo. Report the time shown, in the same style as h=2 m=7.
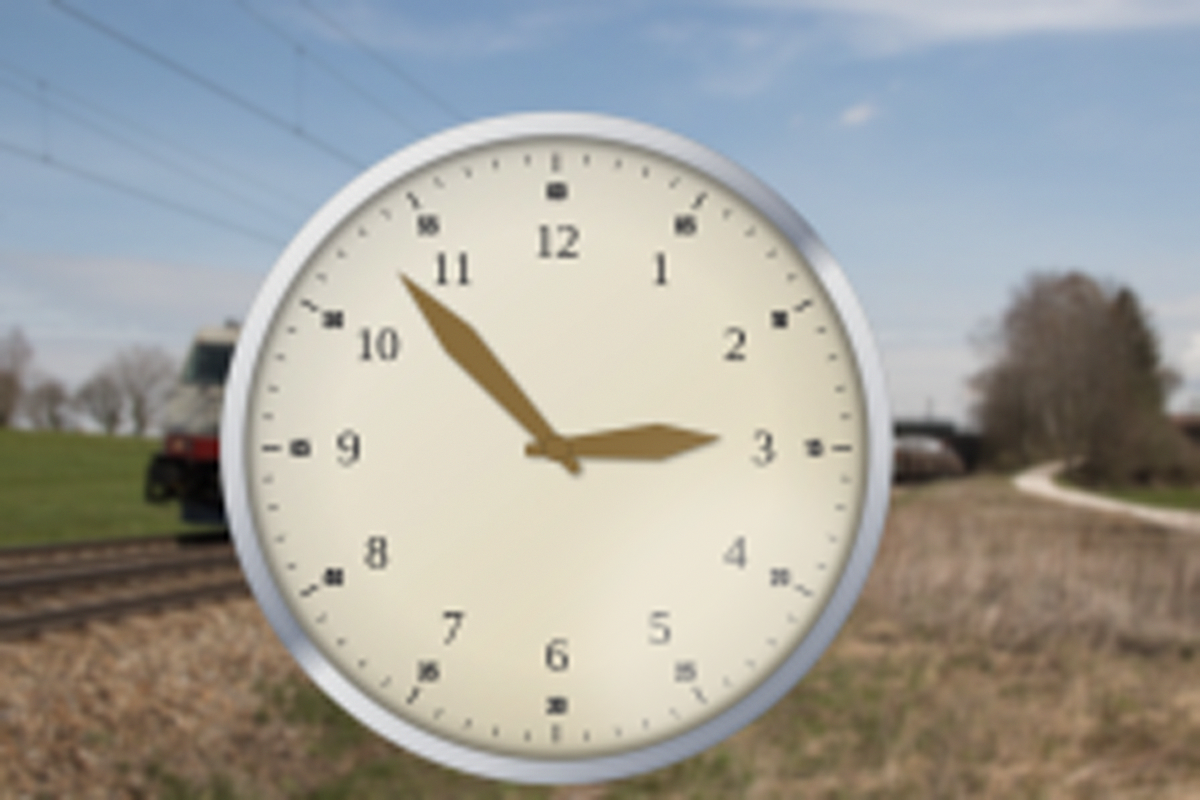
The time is h=2 m=53
